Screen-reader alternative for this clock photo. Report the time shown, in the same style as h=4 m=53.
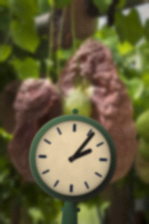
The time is h=2 m=6
